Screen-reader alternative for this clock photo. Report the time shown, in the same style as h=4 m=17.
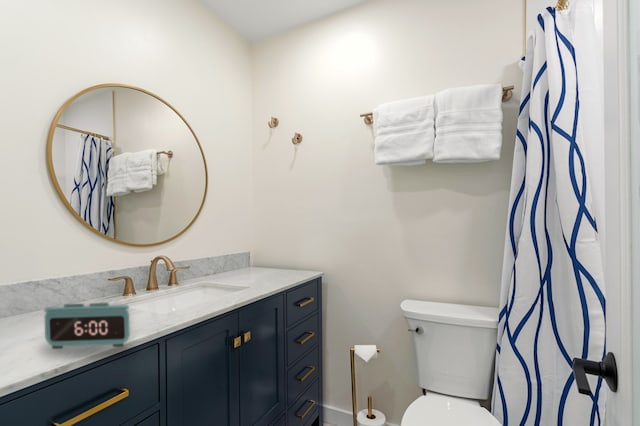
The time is h=6 m=0
